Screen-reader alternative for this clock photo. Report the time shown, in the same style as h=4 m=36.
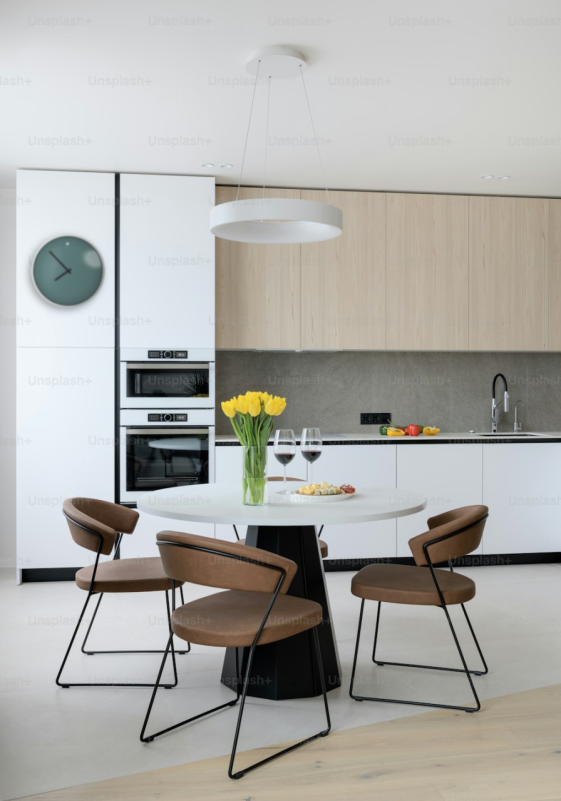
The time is h=7 m=53
